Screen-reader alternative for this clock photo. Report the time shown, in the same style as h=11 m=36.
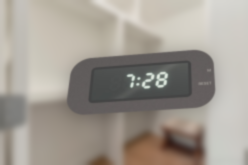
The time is h=7 m=28
